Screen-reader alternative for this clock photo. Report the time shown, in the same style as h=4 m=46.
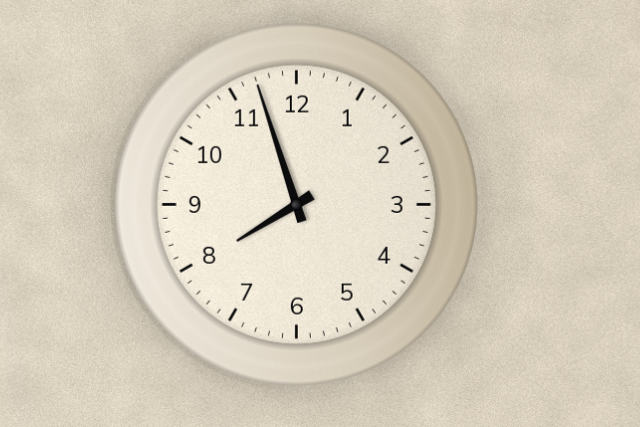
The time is h=7 m=57
